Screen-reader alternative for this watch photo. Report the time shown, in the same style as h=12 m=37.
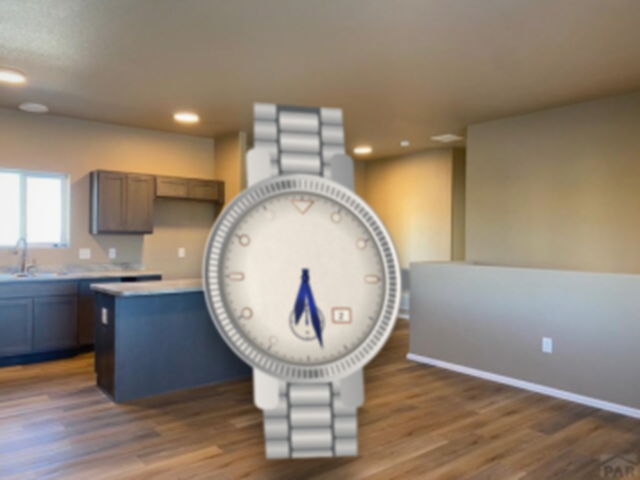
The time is h=6 m=28
